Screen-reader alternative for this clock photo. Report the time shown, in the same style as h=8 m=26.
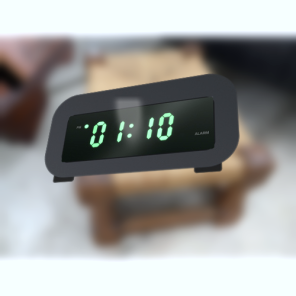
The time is h=1 m=10
